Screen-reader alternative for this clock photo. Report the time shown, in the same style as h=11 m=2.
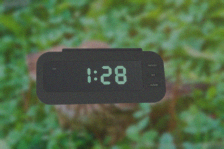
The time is h=1 m=28
